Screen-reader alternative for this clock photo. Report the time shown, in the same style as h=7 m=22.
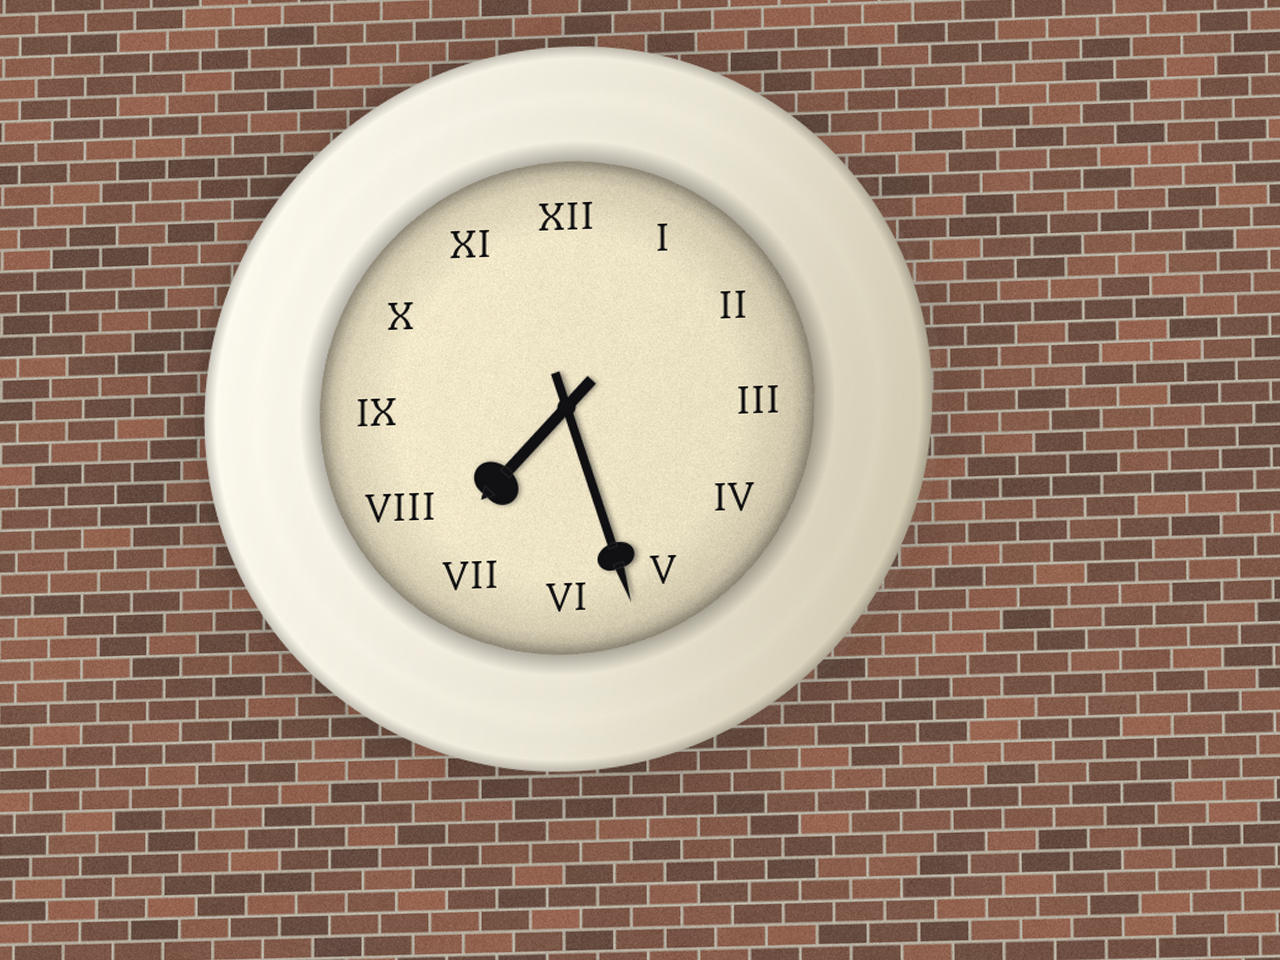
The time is h=7 m=27
